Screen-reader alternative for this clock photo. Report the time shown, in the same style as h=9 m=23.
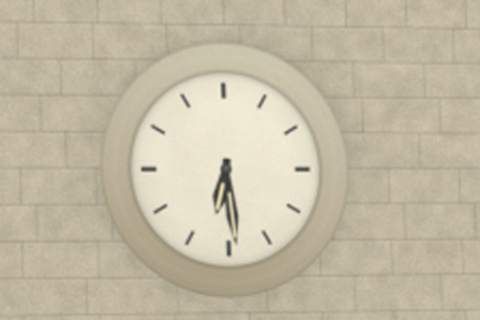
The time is h=6 m=29
